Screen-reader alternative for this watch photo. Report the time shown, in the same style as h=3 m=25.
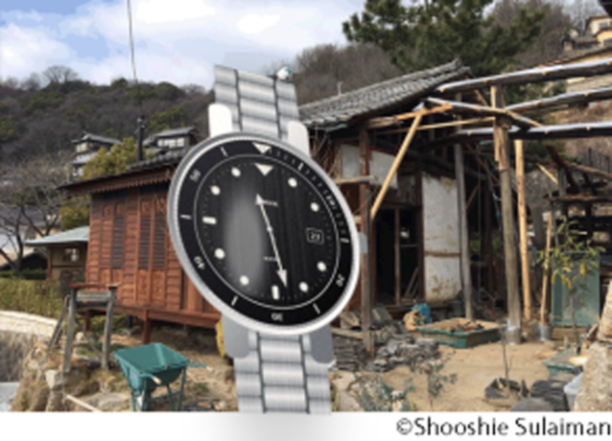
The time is h=11 m=28
